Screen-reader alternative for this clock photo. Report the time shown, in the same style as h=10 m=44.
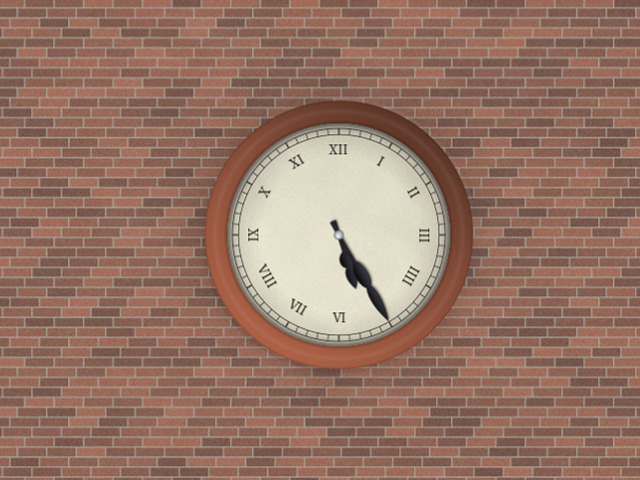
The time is h=5 m=25
